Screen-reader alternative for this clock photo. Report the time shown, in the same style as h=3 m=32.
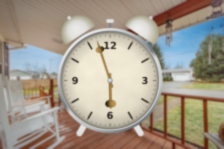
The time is h=5 m=57
